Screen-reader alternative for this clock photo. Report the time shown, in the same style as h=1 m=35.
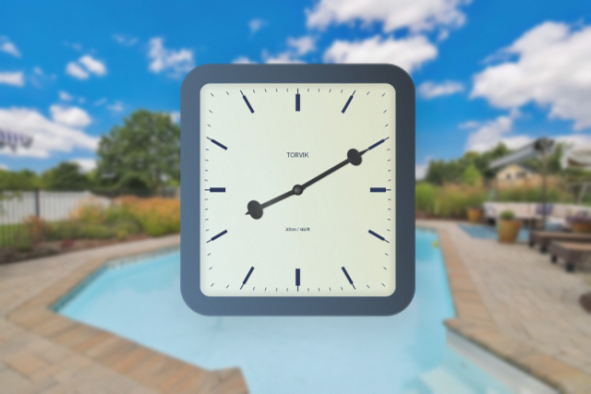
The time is h=8 m=10
